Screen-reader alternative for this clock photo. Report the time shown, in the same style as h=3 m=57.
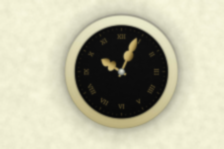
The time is h=10 m=4
